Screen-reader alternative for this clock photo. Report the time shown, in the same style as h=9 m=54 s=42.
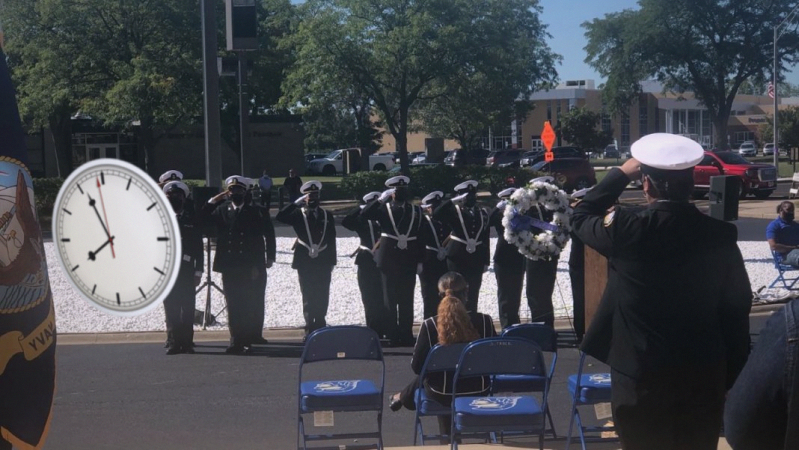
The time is h=7 m=55 s=59
